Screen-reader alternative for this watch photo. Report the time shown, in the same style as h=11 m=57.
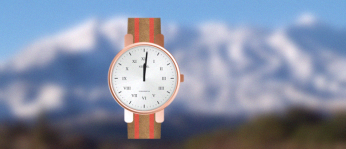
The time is h=12 m=1
